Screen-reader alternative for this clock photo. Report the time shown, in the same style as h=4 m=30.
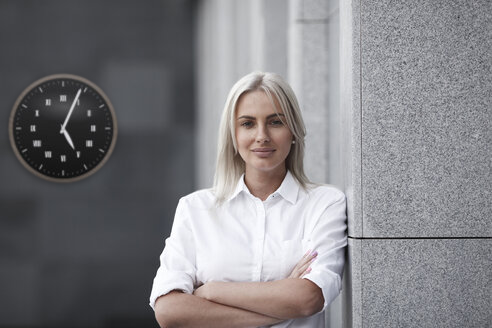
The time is h=5 m=4
